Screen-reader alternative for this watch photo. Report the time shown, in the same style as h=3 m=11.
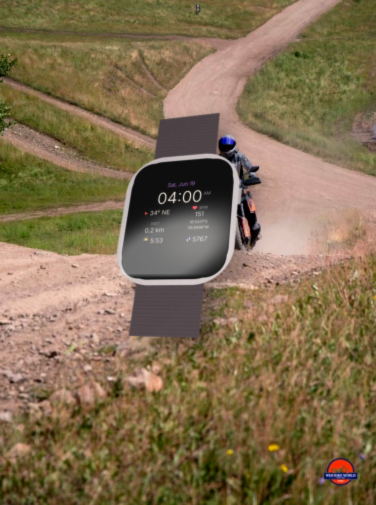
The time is h=4 m=0
